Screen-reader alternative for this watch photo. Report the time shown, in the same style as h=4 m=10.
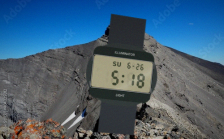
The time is h=5 m=18
